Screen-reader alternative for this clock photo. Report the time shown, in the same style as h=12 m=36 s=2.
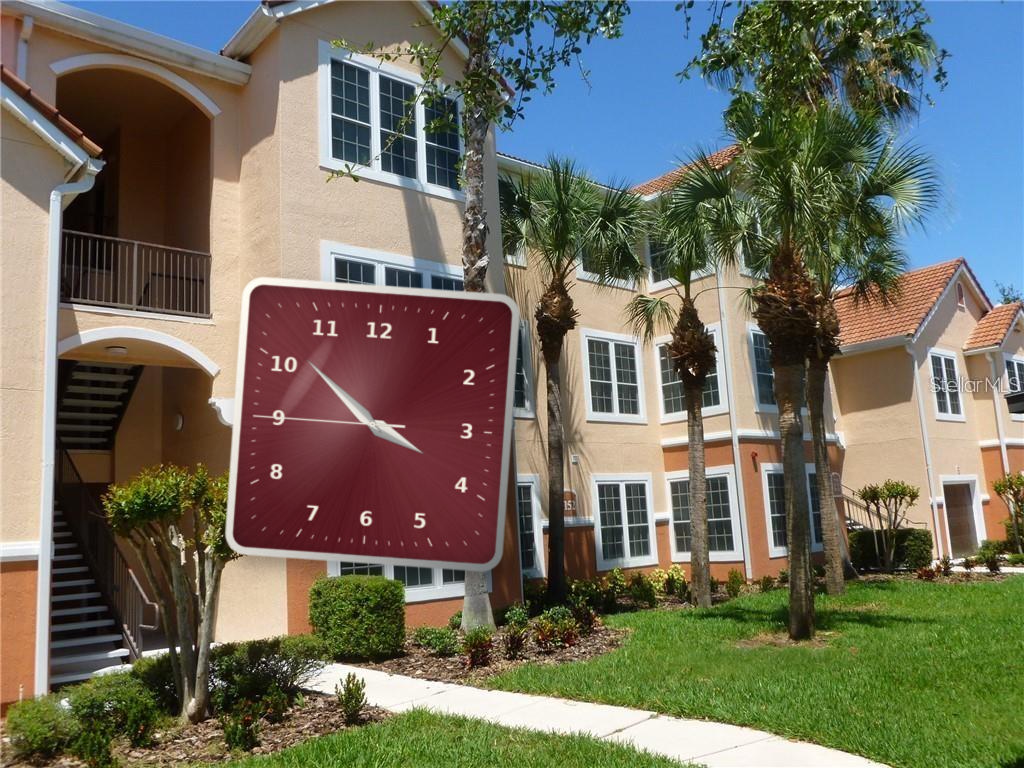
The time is h=3 m=51 s=45
